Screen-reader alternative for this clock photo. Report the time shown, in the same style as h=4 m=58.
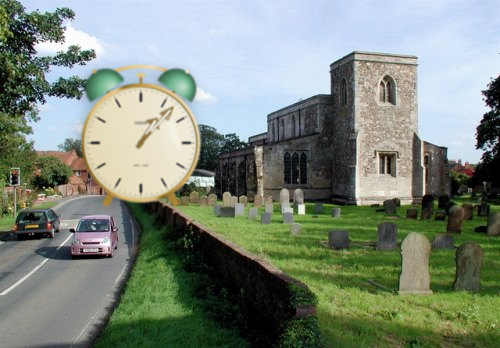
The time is h=1 m=7
